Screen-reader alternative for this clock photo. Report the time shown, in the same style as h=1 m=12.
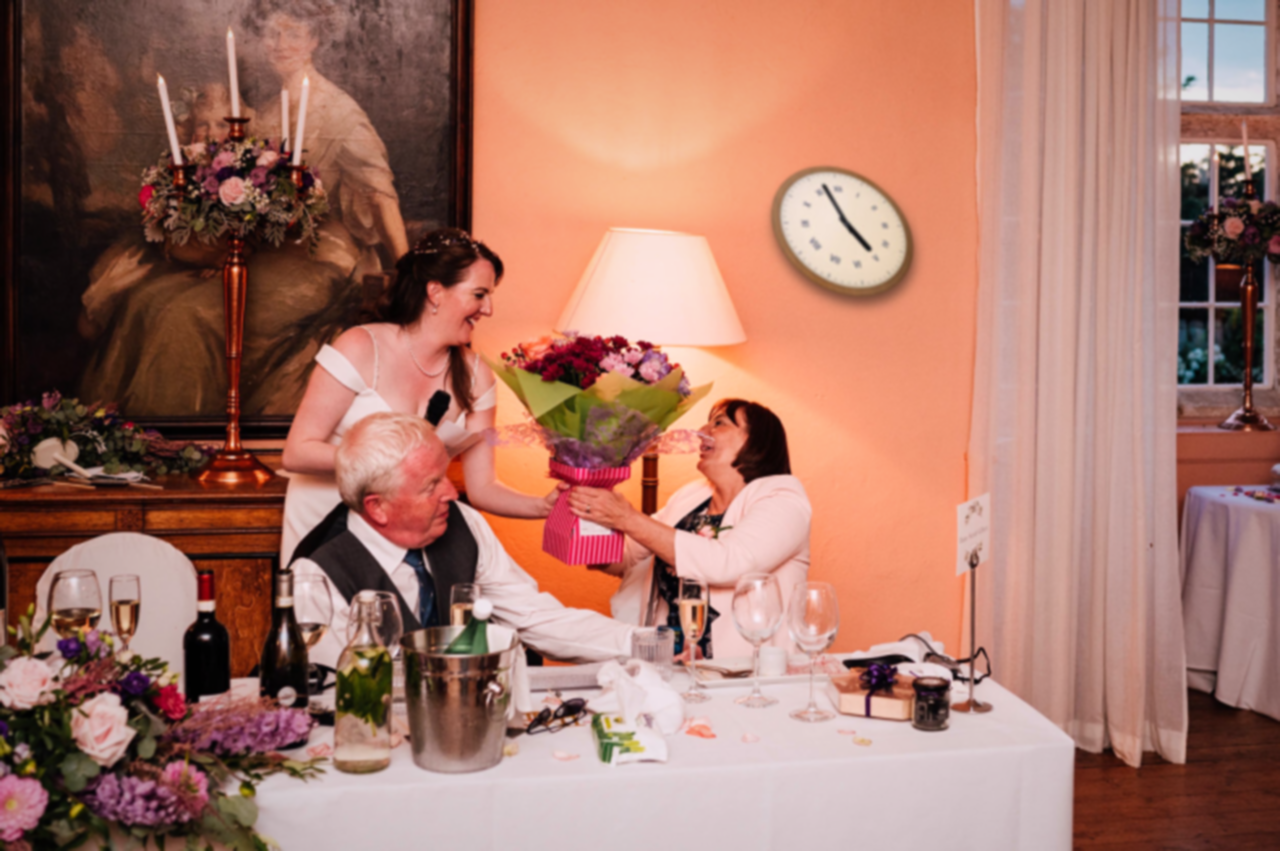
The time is h=4 m=57
